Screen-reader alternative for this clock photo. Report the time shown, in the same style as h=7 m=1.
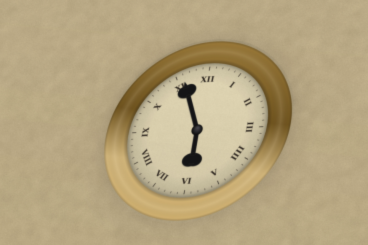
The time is h=5 m=56
